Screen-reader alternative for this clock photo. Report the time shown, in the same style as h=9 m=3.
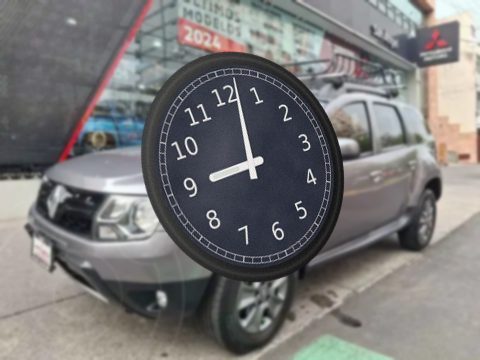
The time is h=9 m=2
